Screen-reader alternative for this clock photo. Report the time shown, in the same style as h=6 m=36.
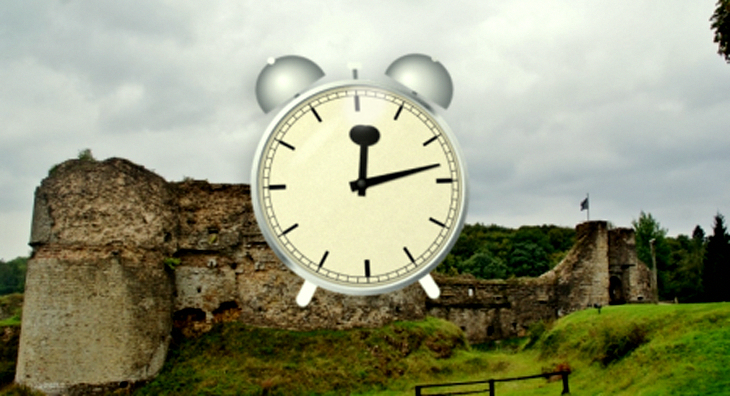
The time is h=12 m=13
